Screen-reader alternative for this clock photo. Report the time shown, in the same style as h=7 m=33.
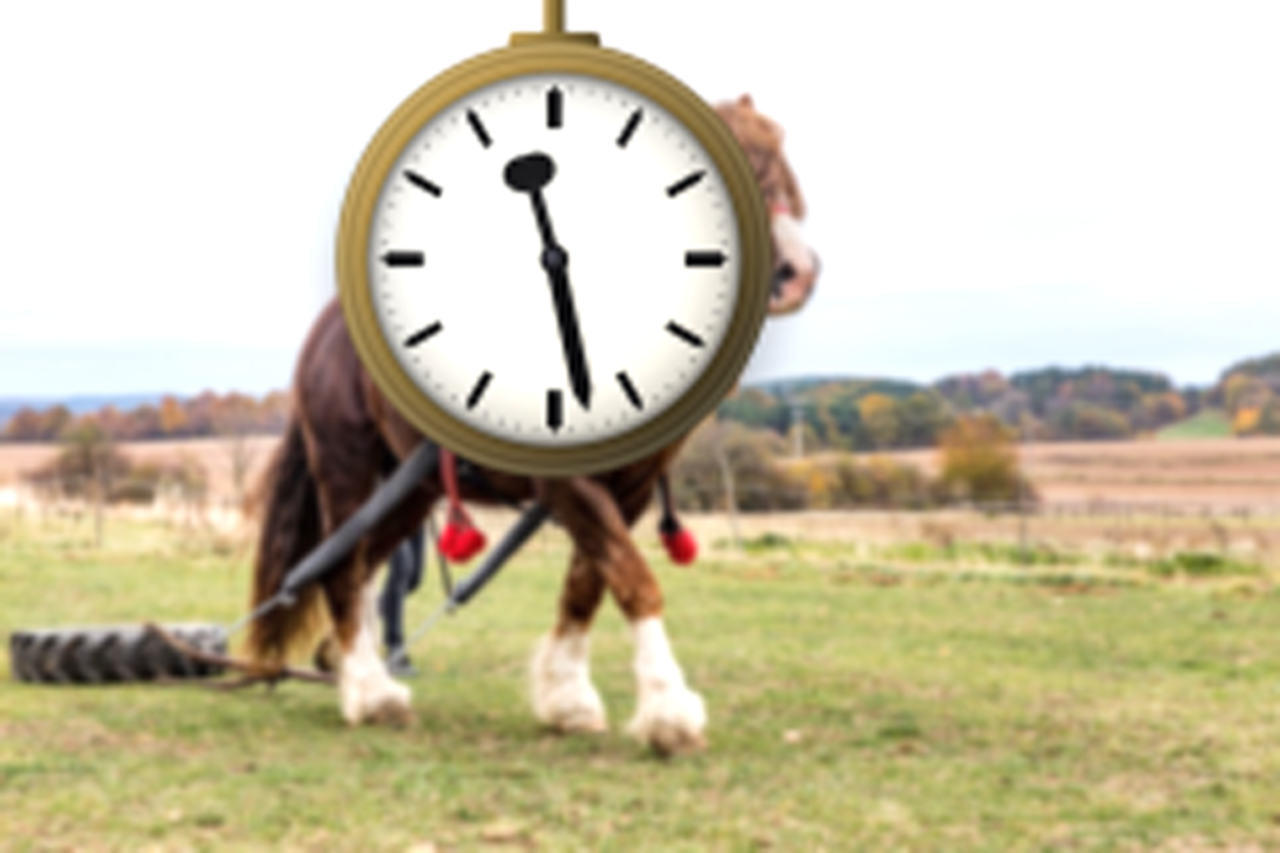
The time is h=11 m=28
